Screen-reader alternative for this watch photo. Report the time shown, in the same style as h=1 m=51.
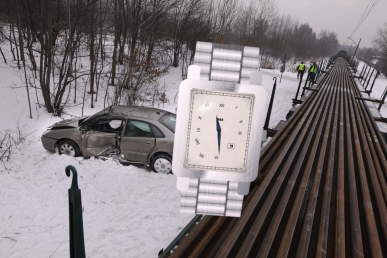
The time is h=11 m=29
